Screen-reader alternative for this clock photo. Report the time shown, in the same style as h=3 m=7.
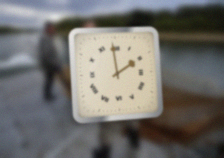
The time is h=1 m=59
